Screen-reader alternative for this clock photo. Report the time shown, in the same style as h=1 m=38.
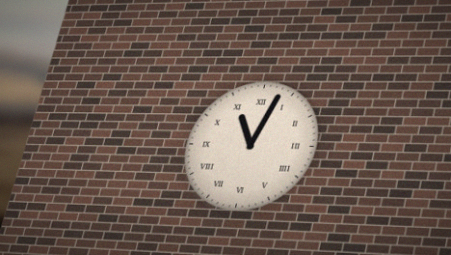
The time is h=11 m=3
